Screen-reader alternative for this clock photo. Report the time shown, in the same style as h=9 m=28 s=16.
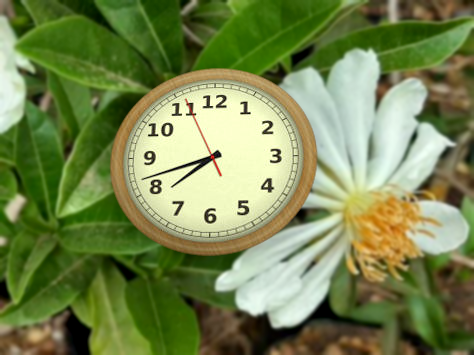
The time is h=7 m=41 s=56
